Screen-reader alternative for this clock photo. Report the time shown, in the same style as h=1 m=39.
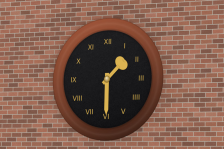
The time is h=1 m=30
